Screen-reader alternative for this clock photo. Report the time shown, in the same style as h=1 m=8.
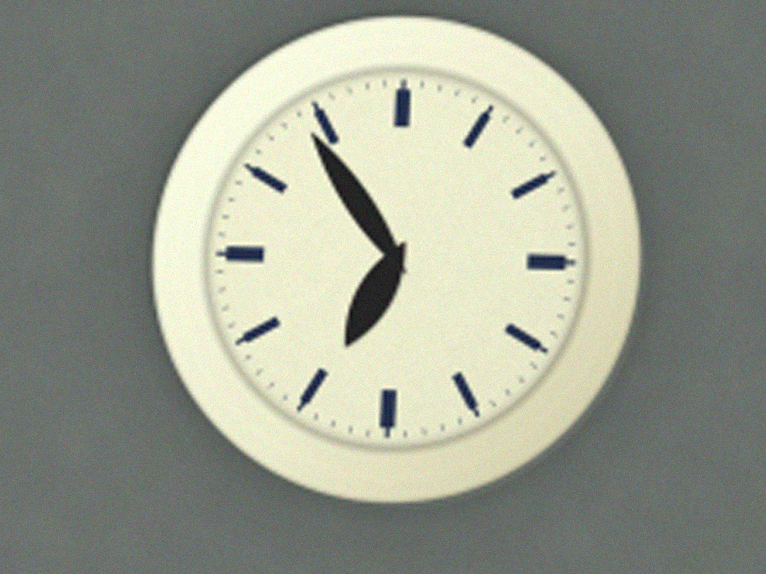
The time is h=6 m=54
